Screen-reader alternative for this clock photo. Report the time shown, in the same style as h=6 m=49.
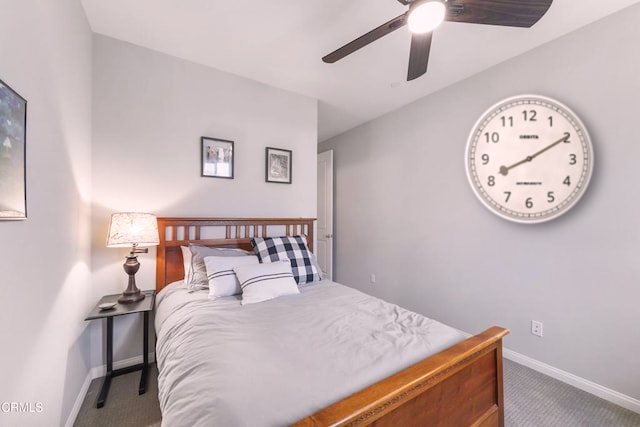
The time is h=8 m=10
